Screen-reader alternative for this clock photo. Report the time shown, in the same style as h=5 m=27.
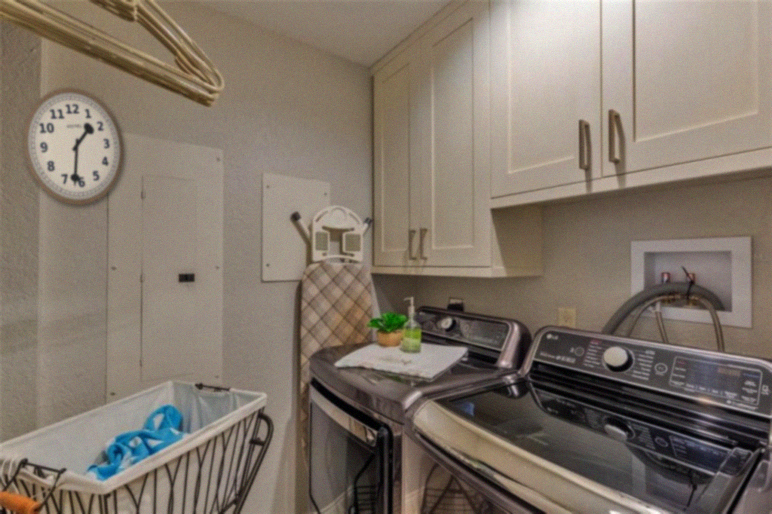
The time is h=1 m=32
